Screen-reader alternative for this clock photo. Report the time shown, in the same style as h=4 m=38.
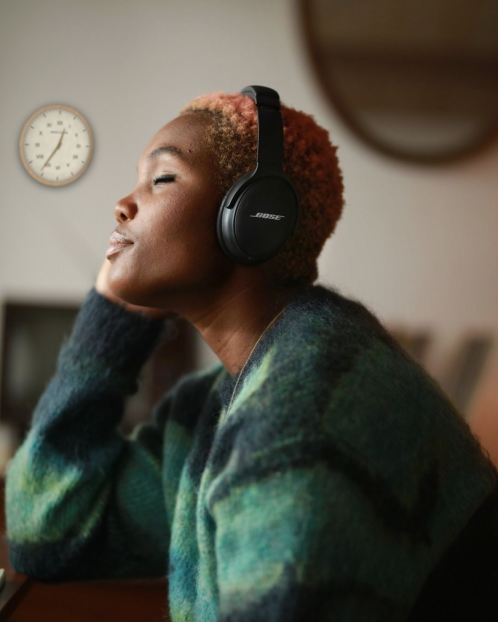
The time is h=12 m=36
